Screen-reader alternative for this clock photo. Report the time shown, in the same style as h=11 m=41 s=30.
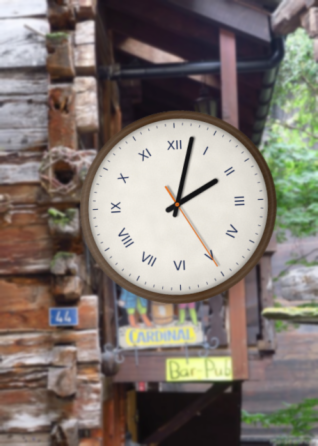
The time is h=2 m=2 s=25
